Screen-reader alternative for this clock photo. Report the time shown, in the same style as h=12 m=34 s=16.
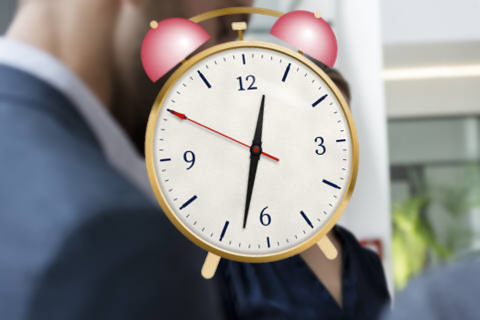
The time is h=12 m=32 s=50
